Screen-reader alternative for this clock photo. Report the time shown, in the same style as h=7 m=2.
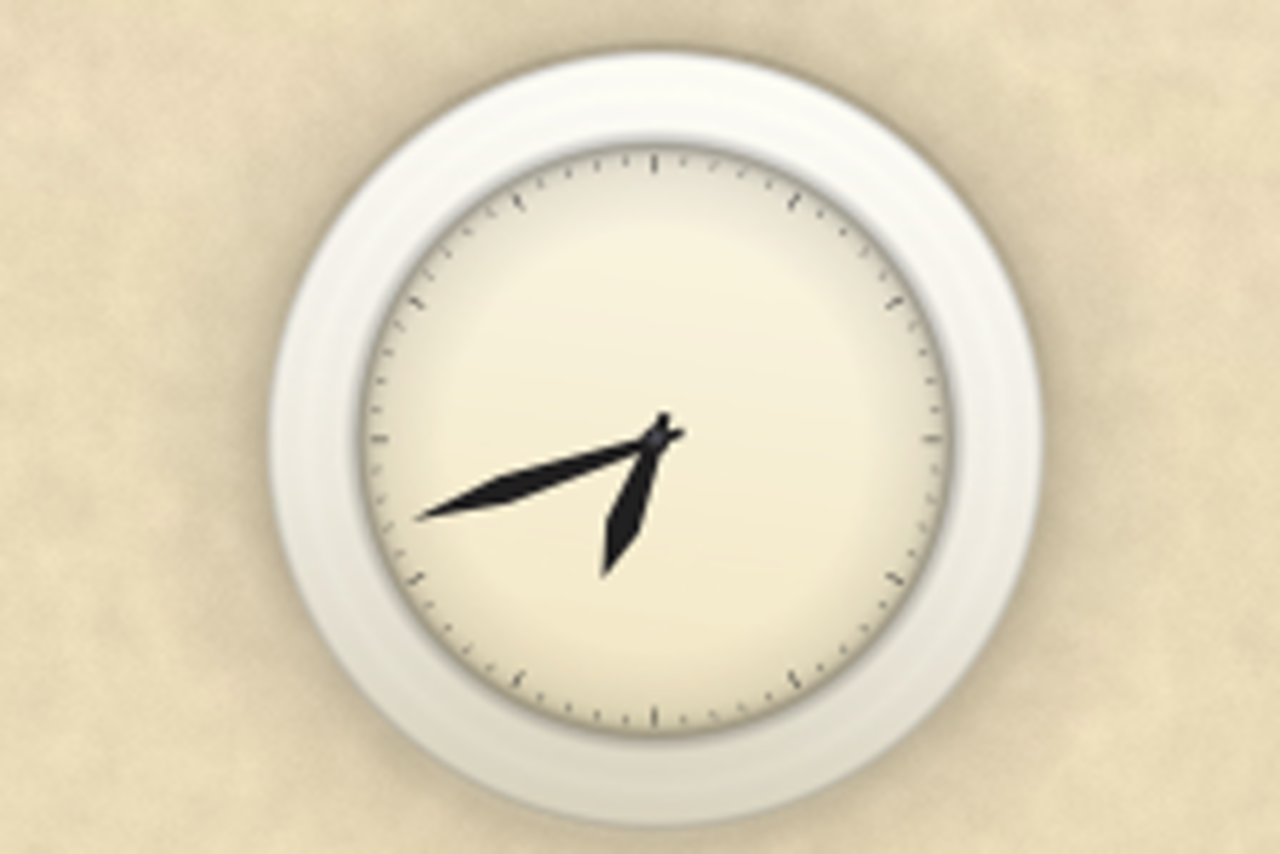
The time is h=6 m=42
